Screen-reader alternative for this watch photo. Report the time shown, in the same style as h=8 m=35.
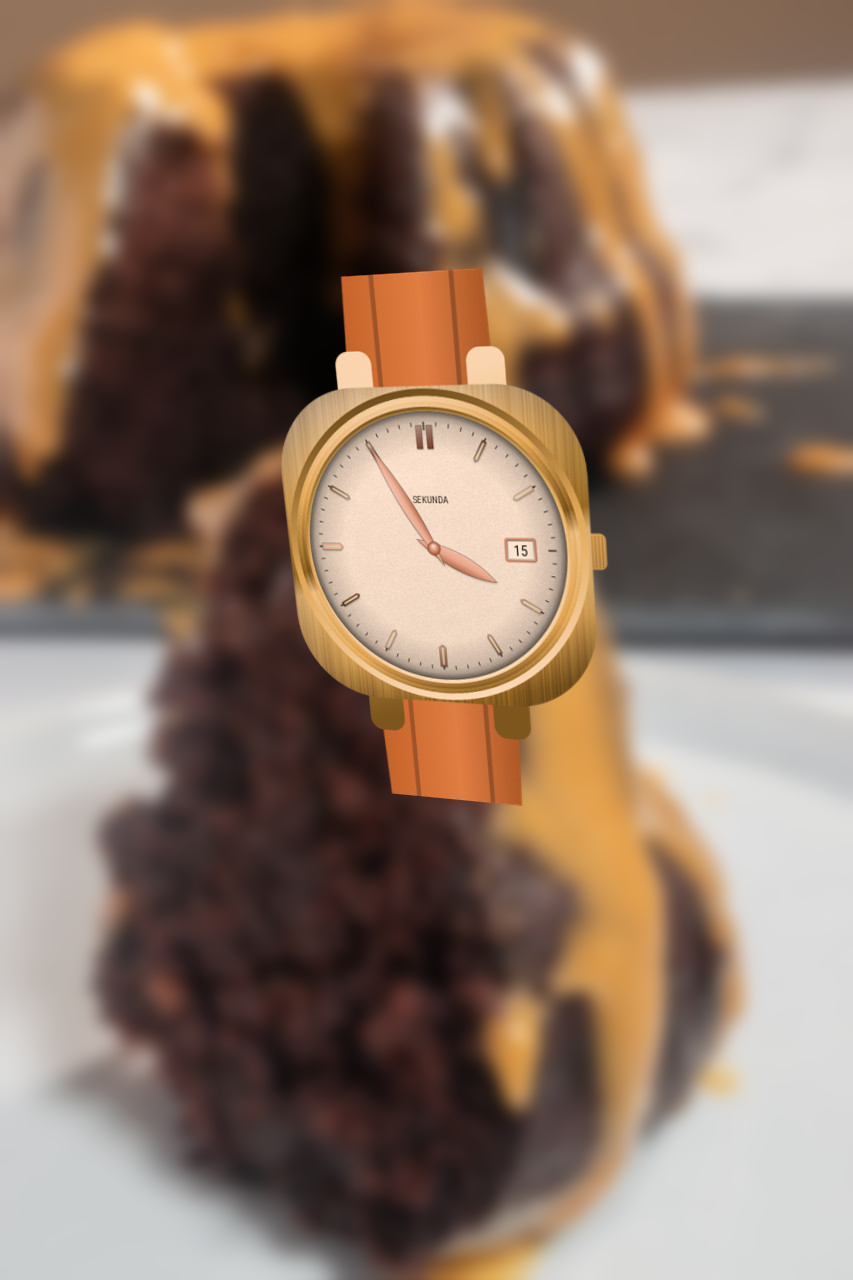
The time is h=3 m=55
